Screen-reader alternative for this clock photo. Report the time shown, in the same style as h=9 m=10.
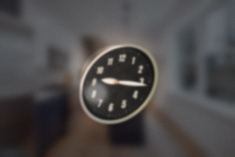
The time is h=9 m=16
